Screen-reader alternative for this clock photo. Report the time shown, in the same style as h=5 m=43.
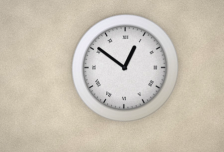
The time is h=12 m=51
